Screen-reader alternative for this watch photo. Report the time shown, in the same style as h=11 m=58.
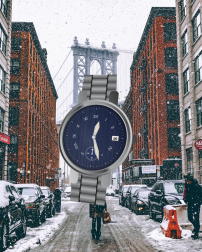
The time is h=12 m=27
